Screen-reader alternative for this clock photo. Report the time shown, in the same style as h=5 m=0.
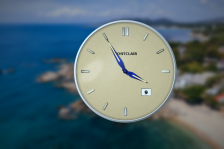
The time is h=3 m=55
